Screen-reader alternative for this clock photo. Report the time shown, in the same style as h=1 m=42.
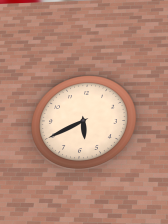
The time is h=5 m=40
